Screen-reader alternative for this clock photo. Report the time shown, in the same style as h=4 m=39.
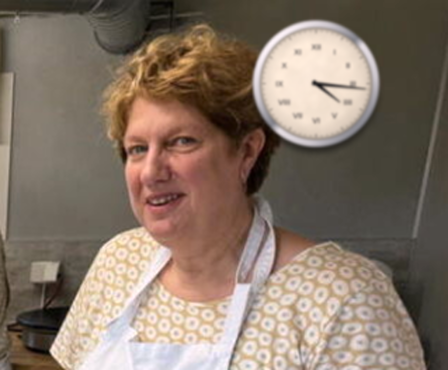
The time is h=4 m=16
